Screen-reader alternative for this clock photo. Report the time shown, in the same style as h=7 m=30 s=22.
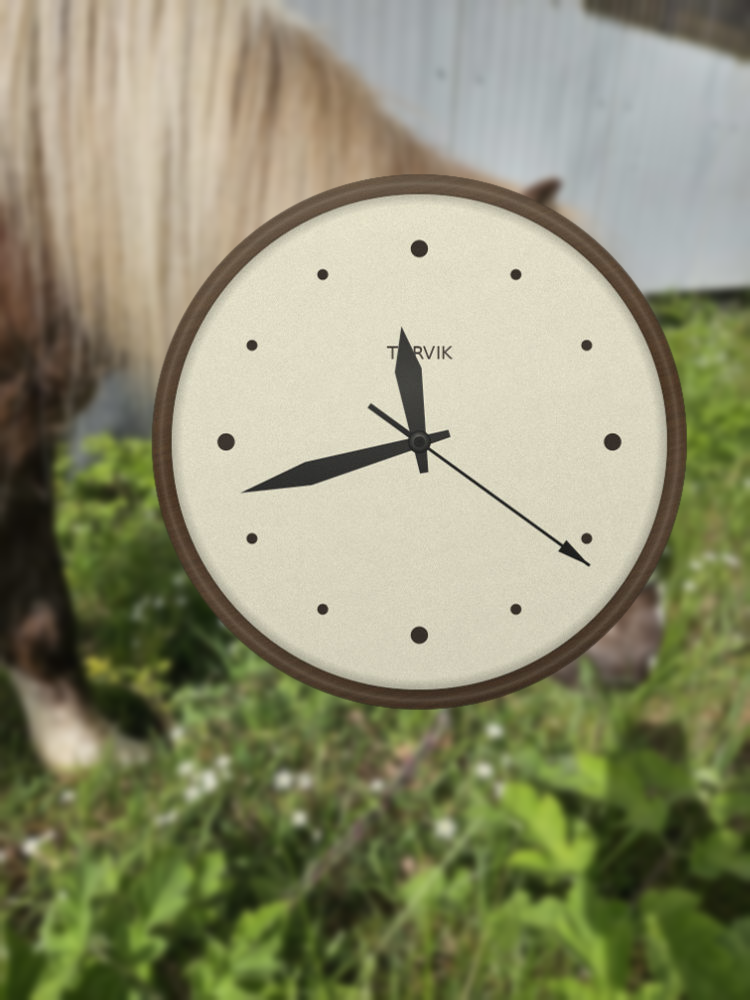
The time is h=11 m=42 s=21
